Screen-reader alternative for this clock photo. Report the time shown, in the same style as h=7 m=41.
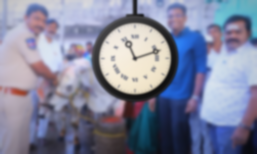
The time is h=11 m=12
